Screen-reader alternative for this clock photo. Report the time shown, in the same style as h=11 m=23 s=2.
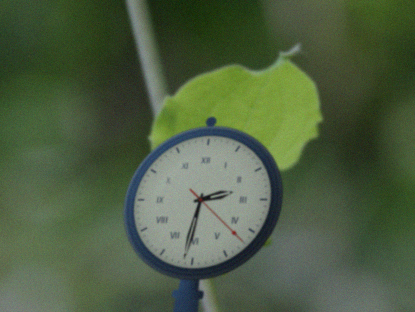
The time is h=2 m=31 s=22
